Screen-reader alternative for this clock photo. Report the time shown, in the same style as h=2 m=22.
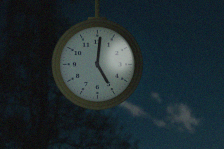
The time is h=5 m=1
